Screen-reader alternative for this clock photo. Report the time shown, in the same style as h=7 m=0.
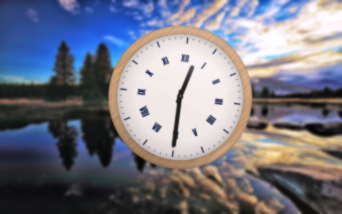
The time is h=12 m=30
